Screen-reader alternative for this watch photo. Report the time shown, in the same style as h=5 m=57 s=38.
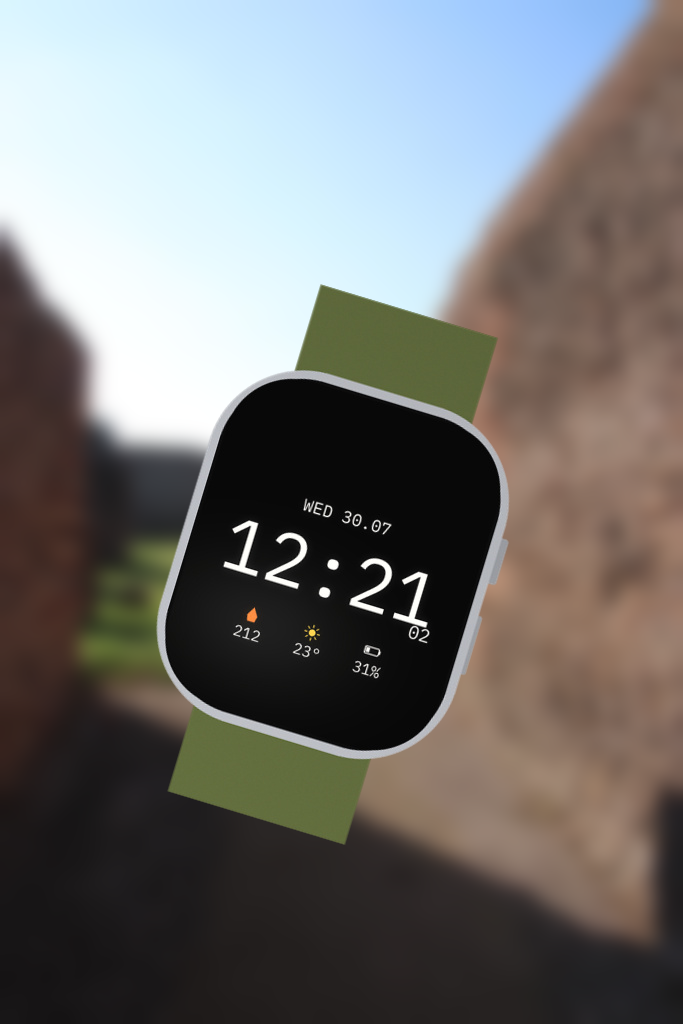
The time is h=12 m=21 s=2
